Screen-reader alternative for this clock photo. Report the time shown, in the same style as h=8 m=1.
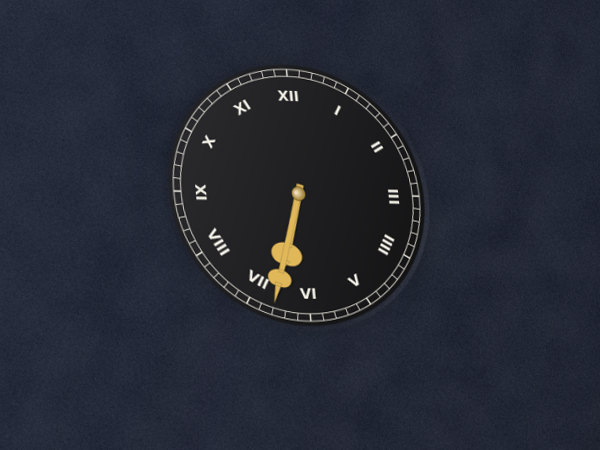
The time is h=6 m=33
